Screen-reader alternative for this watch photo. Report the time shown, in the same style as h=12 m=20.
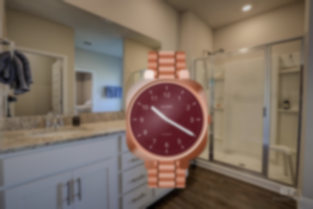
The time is h=10 m=20
